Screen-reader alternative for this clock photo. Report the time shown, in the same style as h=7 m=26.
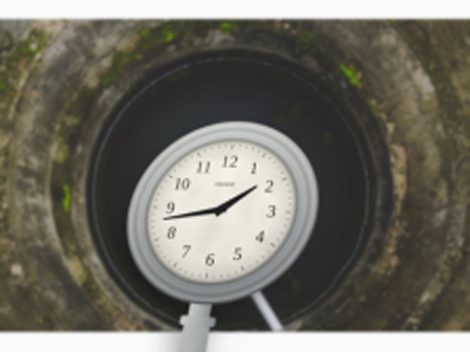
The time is h=1 m=43
